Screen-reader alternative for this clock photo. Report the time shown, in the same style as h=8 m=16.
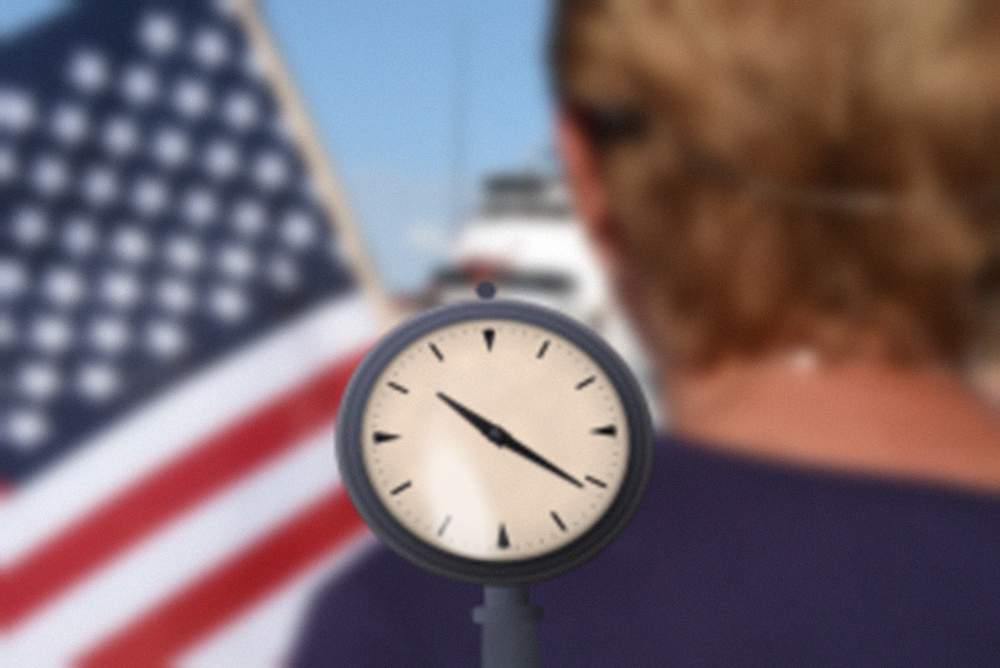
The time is h=10 m=21
